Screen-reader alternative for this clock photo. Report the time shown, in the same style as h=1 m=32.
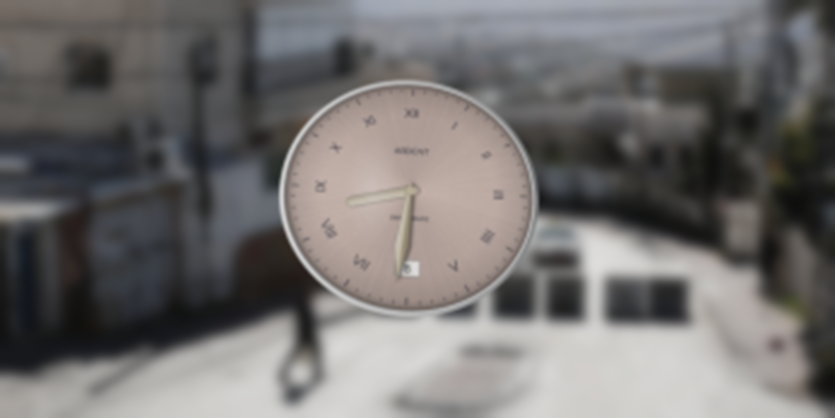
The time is h=8 m=31
